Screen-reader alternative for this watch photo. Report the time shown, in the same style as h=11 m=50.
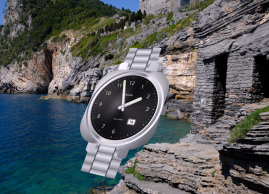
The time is h=1 m=57
